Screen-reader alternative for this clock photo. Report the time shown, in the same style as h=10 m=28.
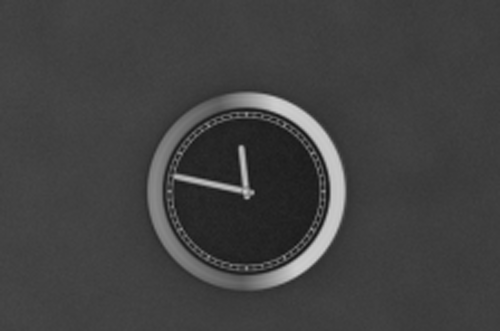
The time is h=11 m=47
